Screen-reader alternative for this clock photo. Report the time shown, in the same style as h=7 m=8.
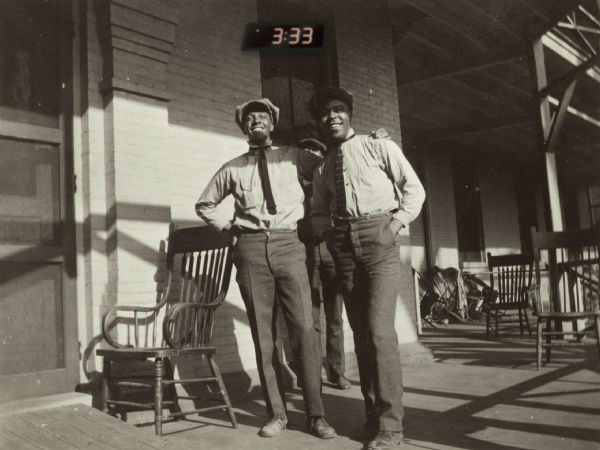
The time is h=3 m=33
